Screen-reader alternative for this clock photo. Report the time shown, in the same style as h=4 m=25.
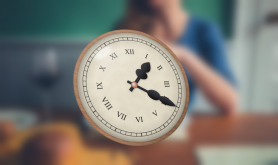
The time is h=1 m=20
